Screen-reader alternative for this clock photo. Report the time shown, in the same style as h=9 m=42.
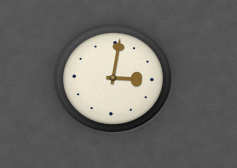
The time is h=3 m=1
